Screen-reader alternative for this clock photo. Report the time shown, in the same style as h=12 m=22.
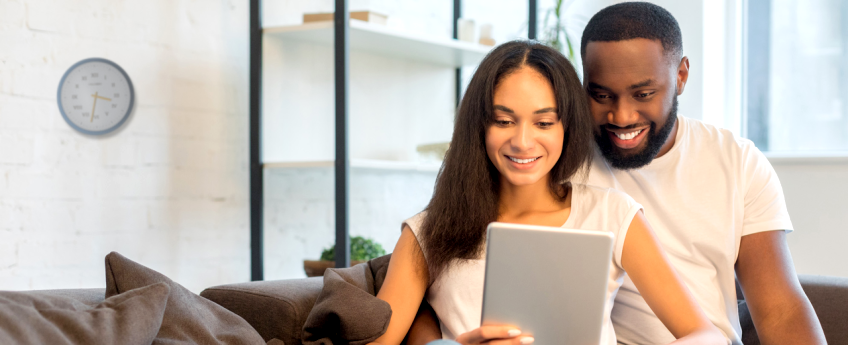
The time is h=3 m=32
